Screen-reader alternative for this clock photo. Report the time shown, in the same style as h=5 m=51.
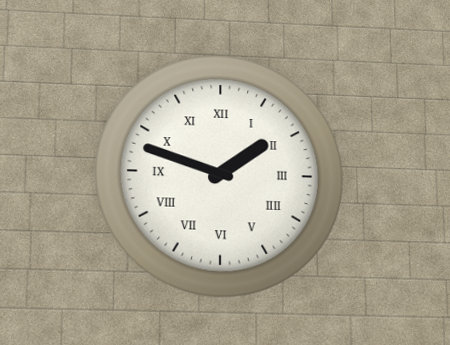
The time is h=1 m=48
